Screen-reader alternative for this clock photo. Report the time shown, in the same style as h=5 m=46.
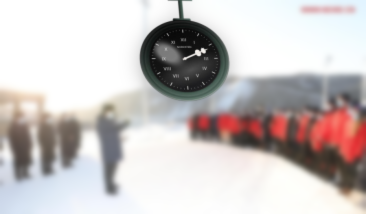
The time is h=2 m=11
